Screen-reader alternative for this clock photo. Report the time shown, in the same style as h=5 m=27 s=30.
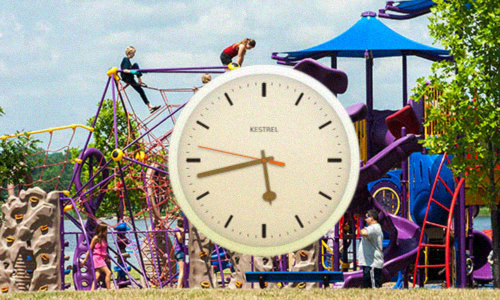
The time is h=5 m=42 s=47
